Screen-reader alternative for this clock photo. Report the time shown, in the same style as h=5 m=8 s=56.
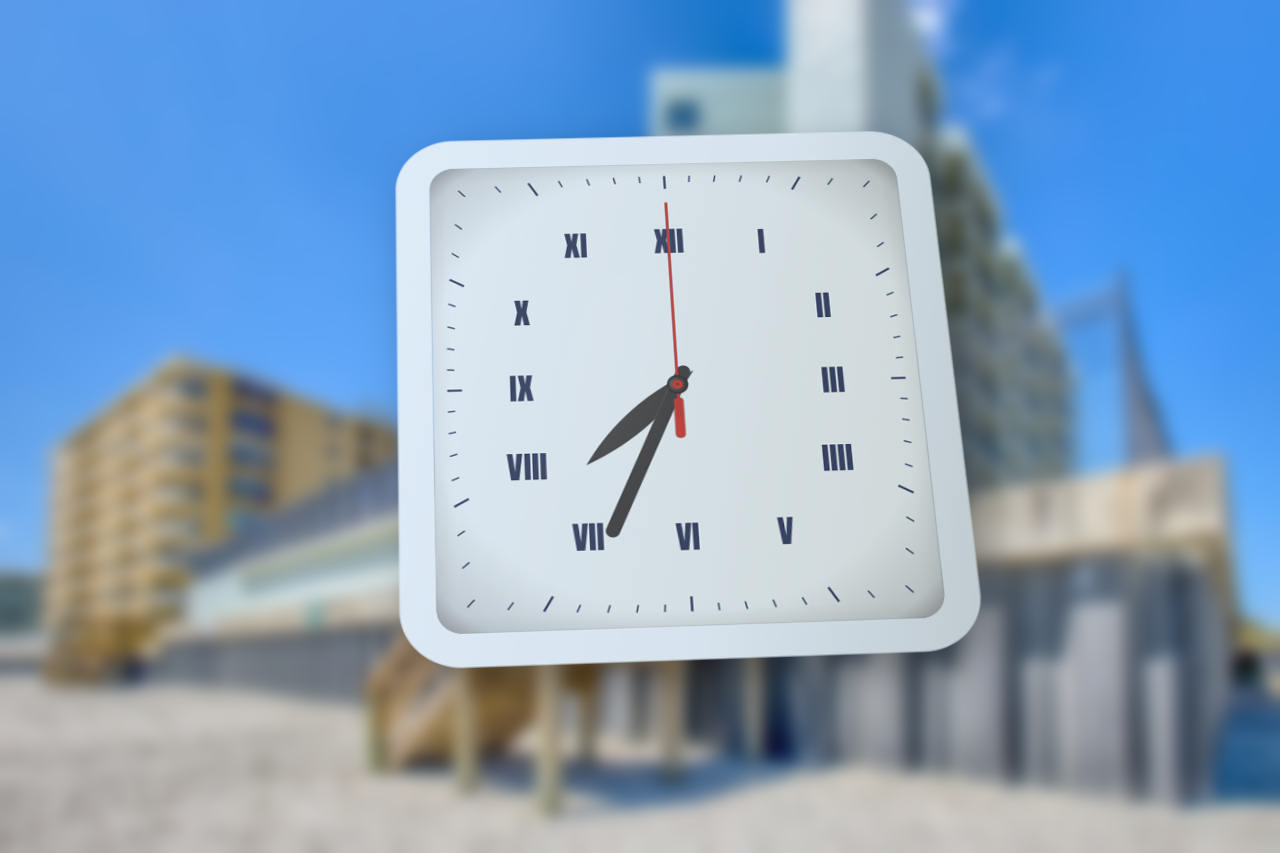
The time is h=7 m=34 s=0
